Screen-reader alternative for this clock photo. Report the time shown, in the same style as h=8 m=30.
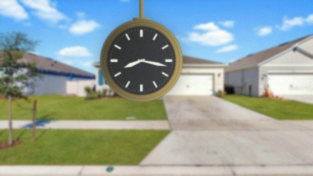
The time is h=8 m=17
